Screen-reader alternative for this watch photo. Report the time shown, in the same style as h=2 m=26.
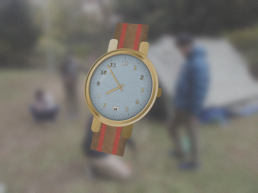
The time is h=7 m=53
